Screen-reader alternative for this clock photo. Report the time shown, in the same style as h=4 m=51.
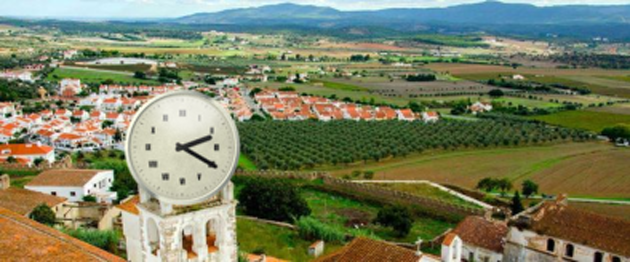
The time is h=2 m=20
